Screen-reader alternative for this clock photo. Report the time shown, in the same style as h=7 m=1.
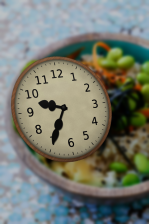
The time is h=9 m=35
